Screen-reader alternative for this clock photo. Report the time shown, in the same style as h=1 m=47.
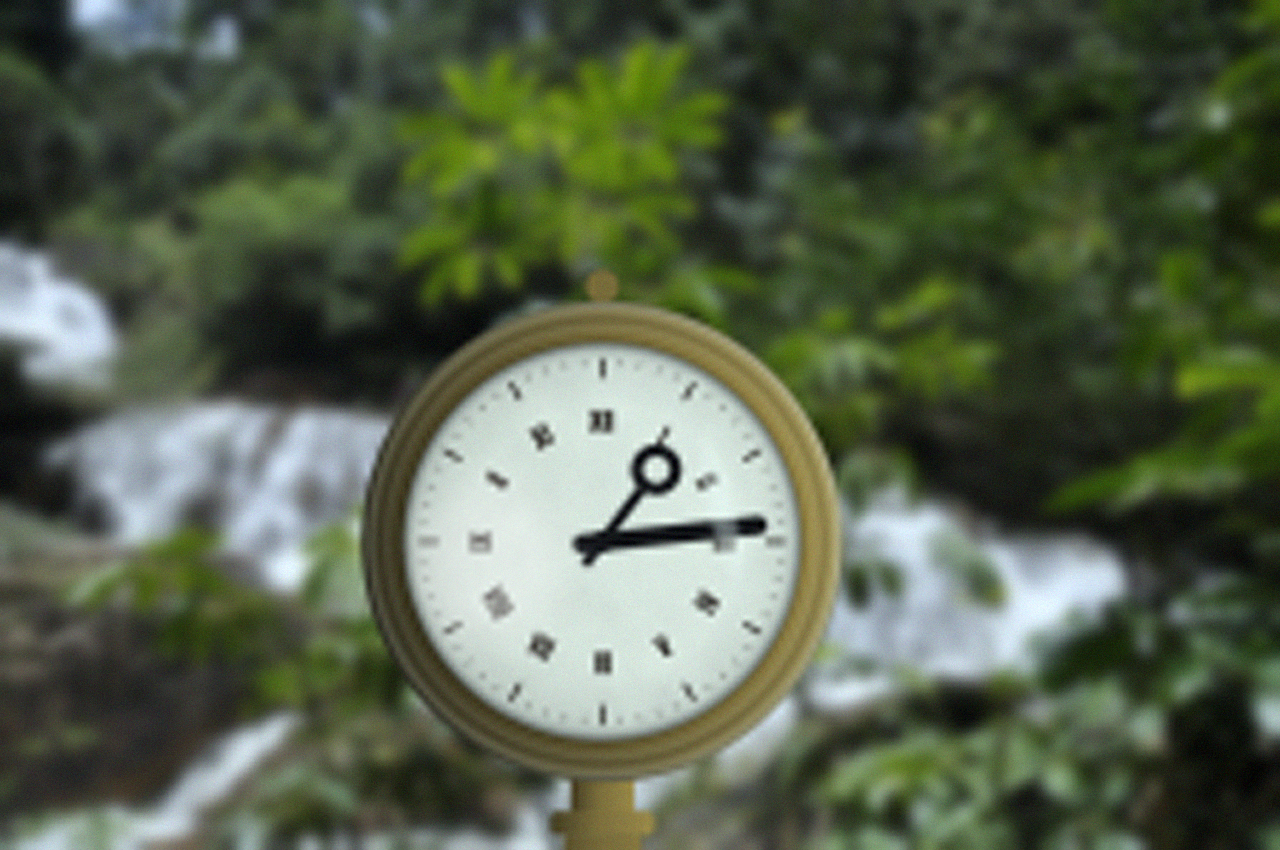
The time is h=1 m=14
